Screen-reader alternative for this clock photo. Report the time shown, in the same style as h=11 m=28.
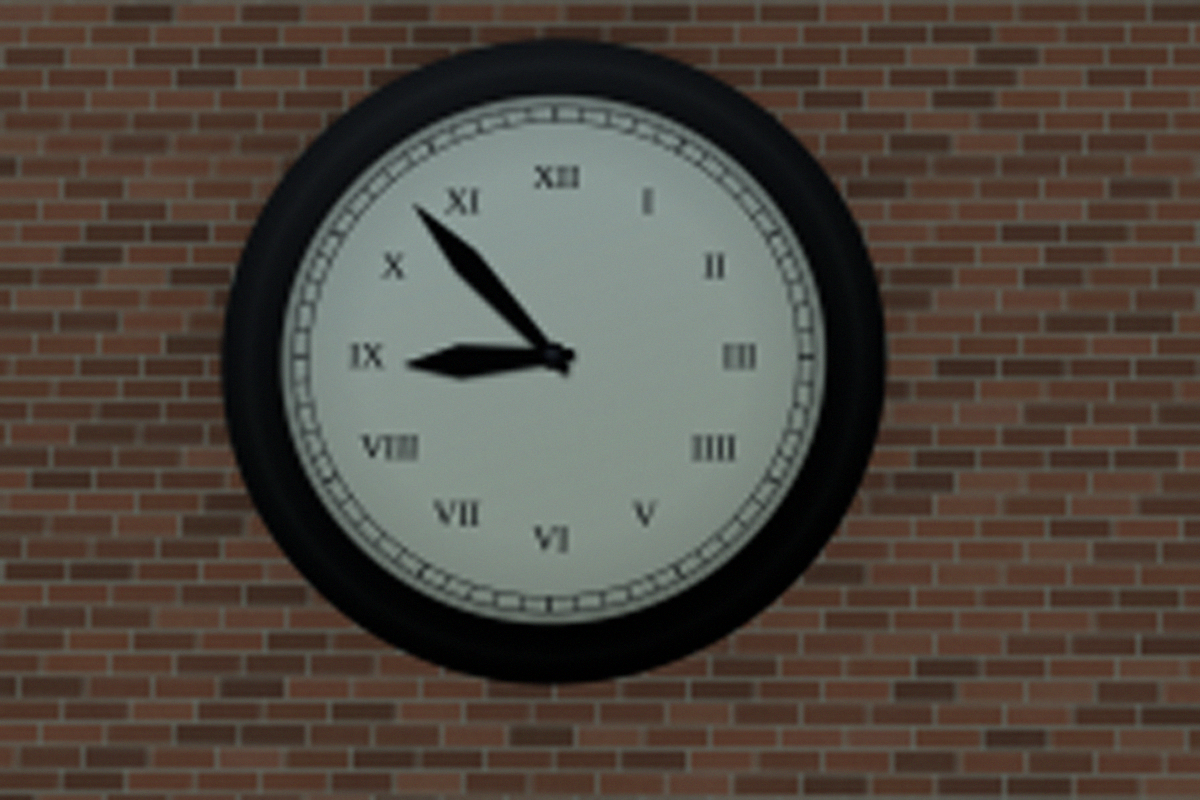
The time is h=8 m=53
